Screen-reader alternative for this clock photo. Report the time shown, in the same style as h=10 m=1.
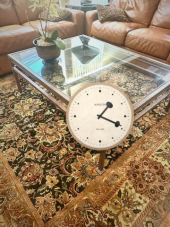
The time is h=1 m=19
